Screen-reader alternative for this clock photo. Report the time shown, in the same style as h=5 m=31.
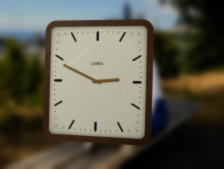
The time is h=2 m=49
